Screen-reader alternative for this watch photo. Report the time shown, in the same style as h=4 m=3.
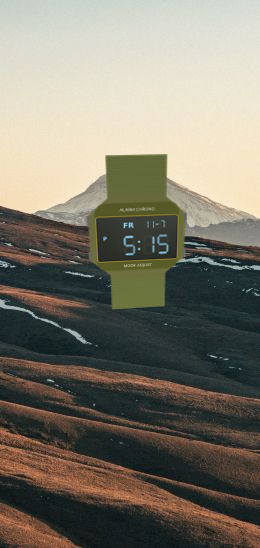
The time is h=5 m=15
